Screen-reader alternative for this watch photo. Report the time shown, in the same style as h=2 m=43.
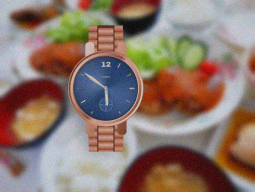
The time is h=5 m=51
